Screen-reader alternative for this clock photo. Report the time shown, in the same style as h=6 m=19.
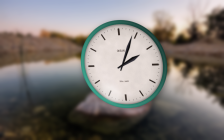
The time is h=2 m=4
